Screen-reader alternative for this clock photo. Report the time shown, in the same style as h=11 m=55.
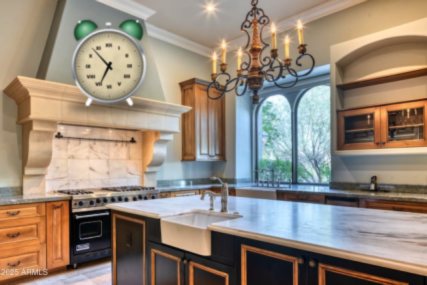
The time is h=6 m=53
